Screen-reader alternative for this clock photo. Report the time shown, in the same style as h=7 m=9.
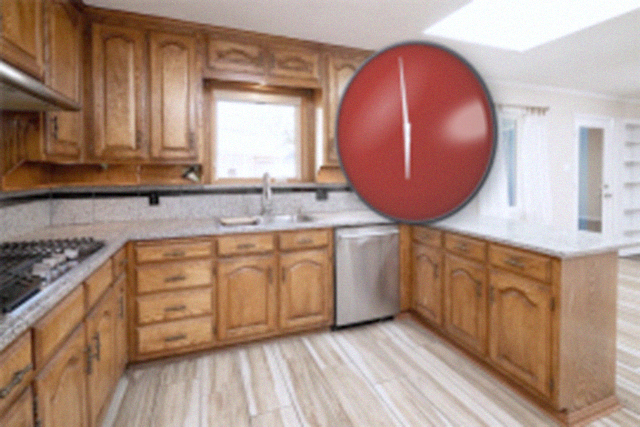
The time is h=5 m=59
